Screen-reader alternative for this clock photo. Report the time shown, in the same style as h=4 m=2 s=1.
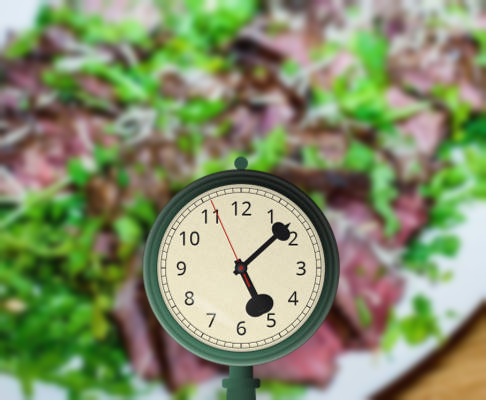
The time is h=5 m=7 s=56
